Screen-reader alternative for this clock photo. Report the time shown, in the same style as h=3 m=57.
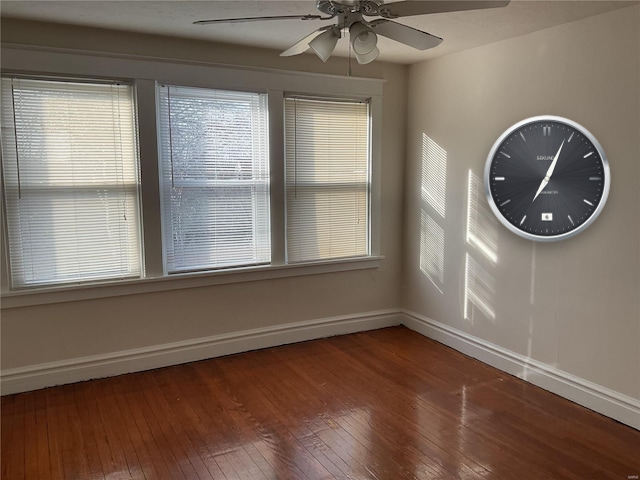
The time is h=7 m=4
